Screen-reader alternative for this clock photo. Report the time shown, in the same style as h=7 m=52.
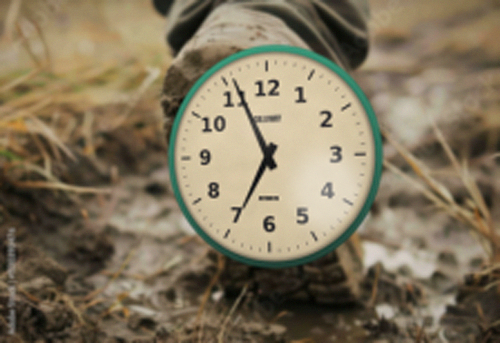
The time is h=6 m=56
